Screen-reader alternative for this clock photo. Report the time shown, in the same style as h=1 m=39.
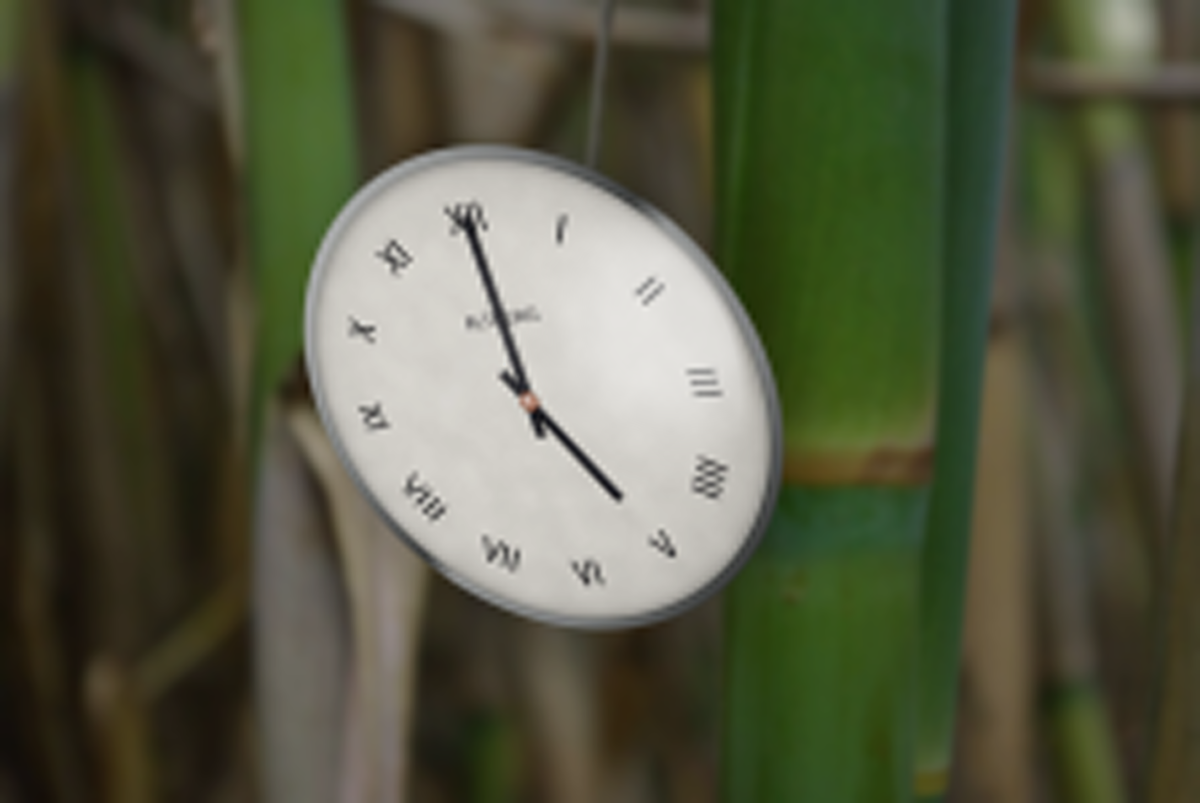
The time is h=5 m=0
